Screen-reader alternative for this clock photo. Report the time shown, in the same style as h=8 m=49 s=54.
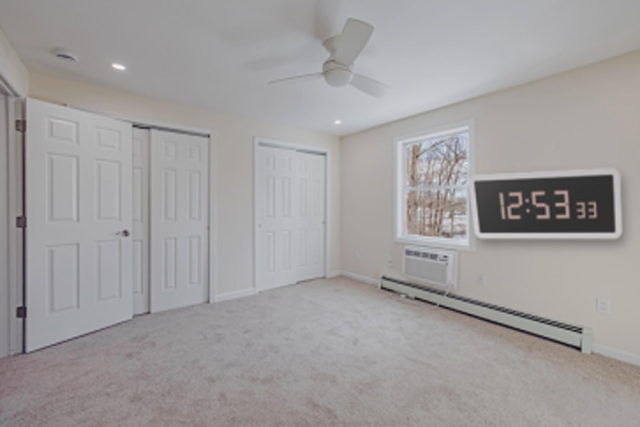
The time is h=12 m=53 s=33
